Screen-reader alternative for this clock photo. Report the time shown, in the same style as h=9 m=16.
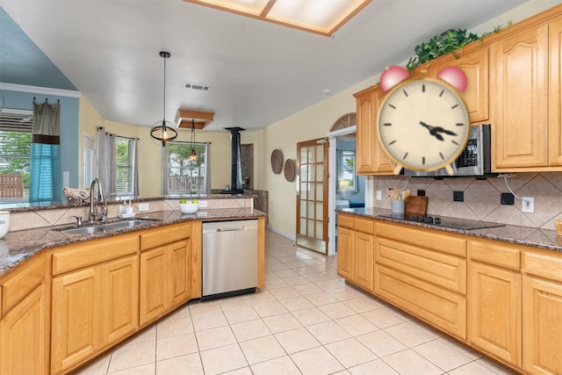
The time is h=4 m=18
